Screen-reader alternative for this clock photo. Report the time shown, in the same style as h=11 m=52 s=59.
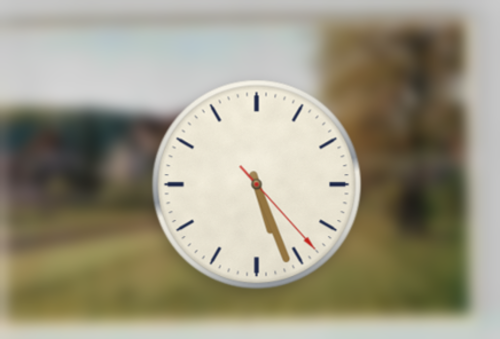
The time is h=5 m=26 s=23
